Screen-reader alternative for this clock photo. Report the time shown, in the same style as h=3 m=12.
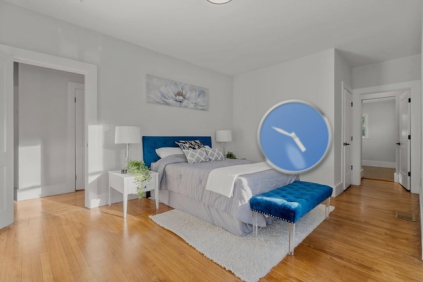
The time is h=4 m=49
